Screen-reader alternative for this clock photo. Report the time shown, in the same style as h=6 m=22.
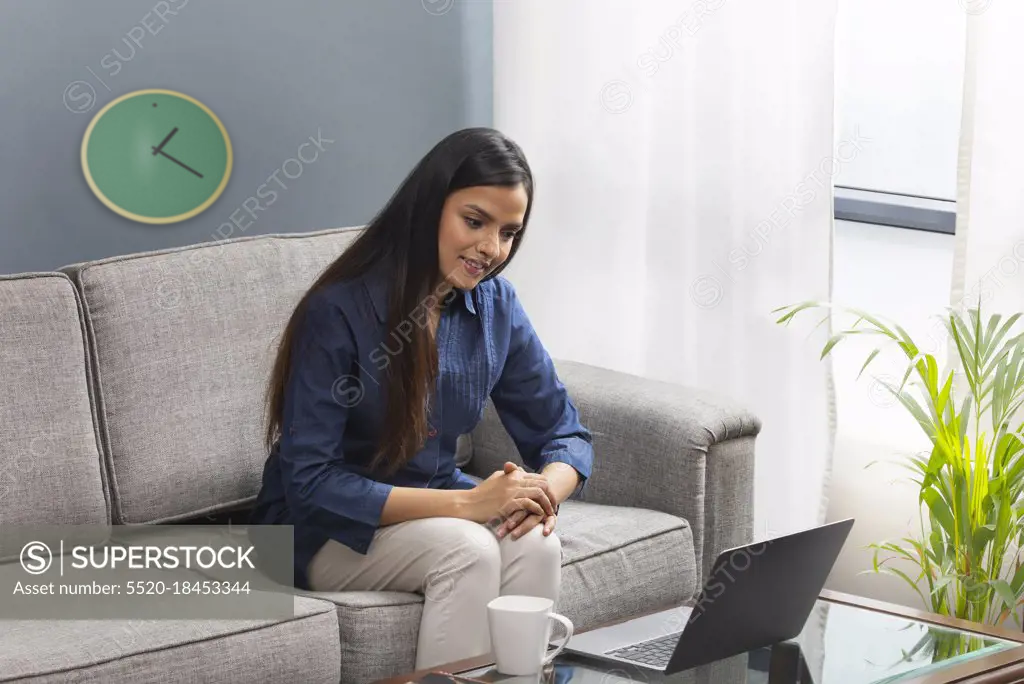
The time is h=1 m=21
